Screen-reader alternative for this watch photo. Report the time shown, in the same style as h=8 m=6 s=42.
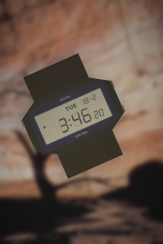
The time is h=3 m=46 s=20
